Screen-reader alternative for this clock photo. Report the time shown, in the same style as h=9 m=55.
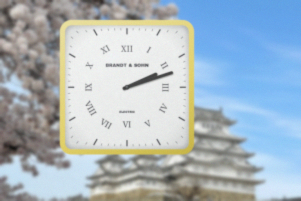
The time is h=2 m=12
